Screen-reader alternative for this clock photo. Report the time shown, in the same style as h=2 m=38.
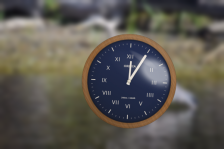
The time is h=12 m=5
